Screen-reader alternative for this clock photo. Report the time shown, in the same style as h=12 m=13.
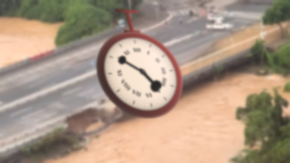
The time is h=4 m=51
